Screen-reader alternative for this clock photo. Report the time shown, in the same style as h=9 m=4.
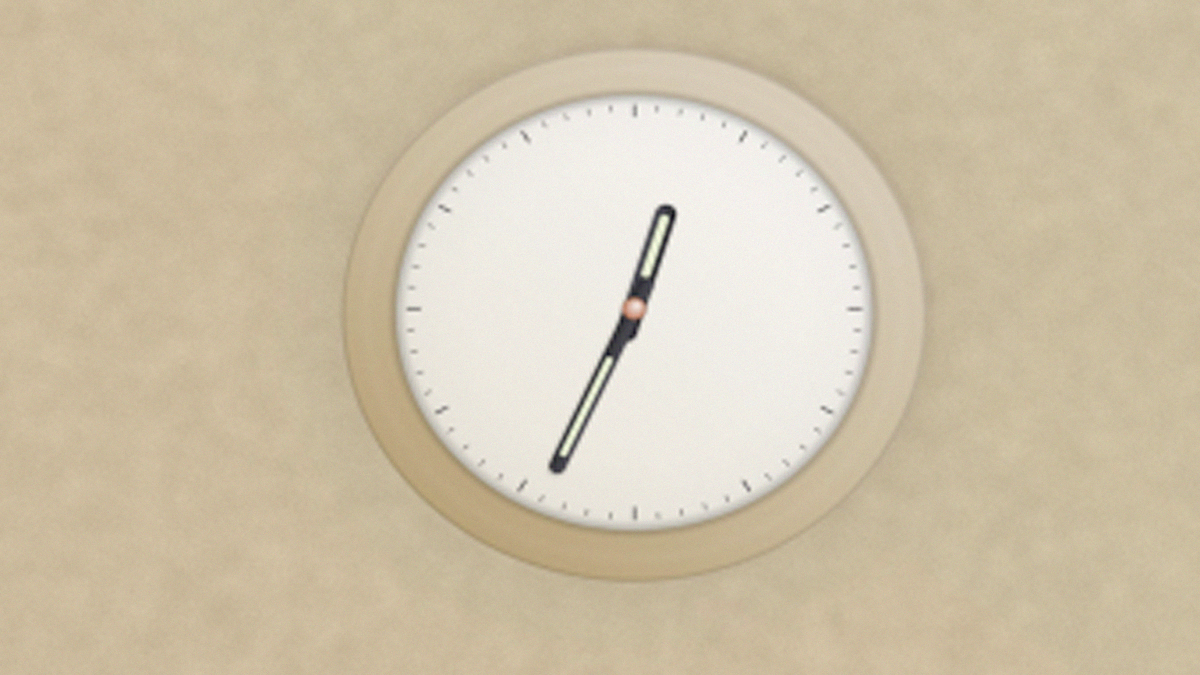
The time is h=12 m=34
